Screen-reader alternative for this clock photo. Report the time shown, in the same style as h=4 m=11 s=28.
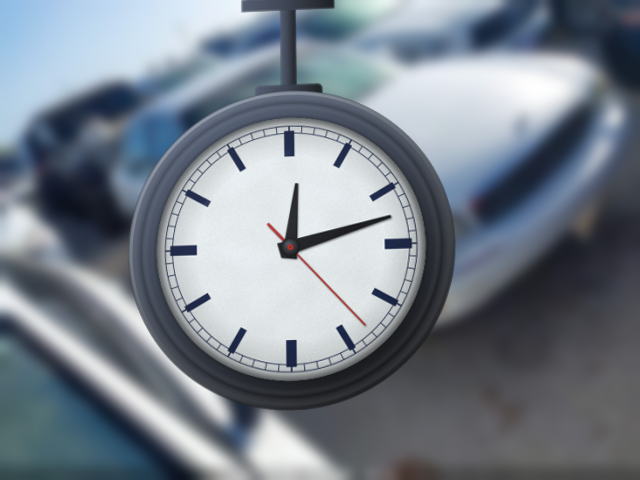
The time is h=12 m=12 s=23
